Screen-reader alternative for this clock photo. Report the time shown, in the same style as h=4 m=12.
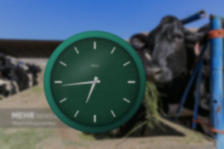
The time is h=6 m=44
